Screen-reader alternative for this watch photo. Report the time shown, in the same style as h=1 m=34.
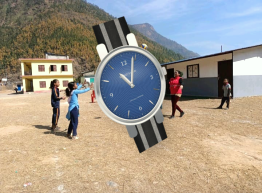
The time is h=11 m=4
